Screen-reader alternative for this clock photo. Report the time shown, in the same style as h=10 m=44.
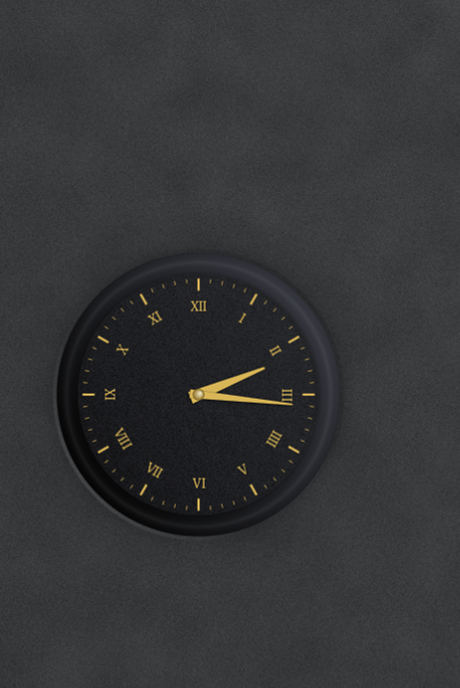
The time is h=2 m=16
